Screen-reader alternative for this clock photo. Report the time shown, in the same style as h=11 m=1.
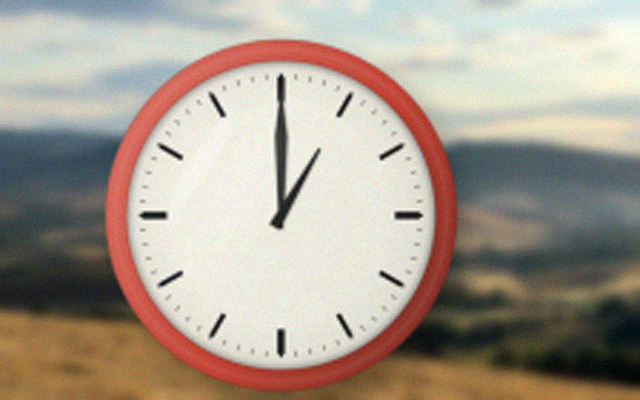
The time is h=1 m=0
